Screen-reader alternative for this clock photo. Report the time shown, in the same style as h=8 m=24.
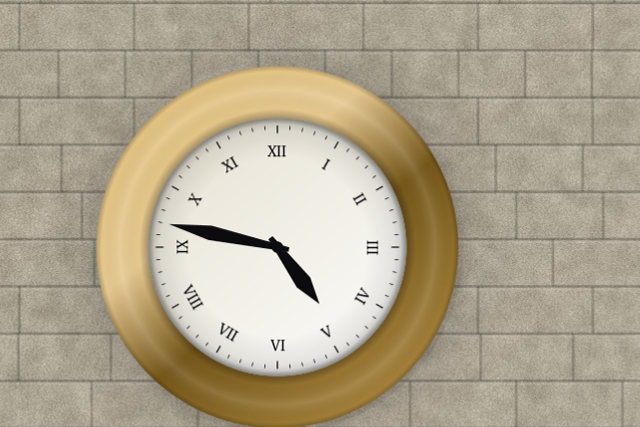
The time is h=4 m=47
